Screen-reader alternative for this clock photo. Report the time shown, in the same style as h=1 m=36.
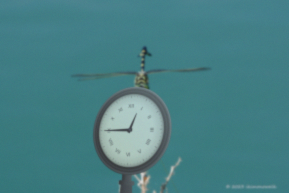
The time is h=12 m=45
